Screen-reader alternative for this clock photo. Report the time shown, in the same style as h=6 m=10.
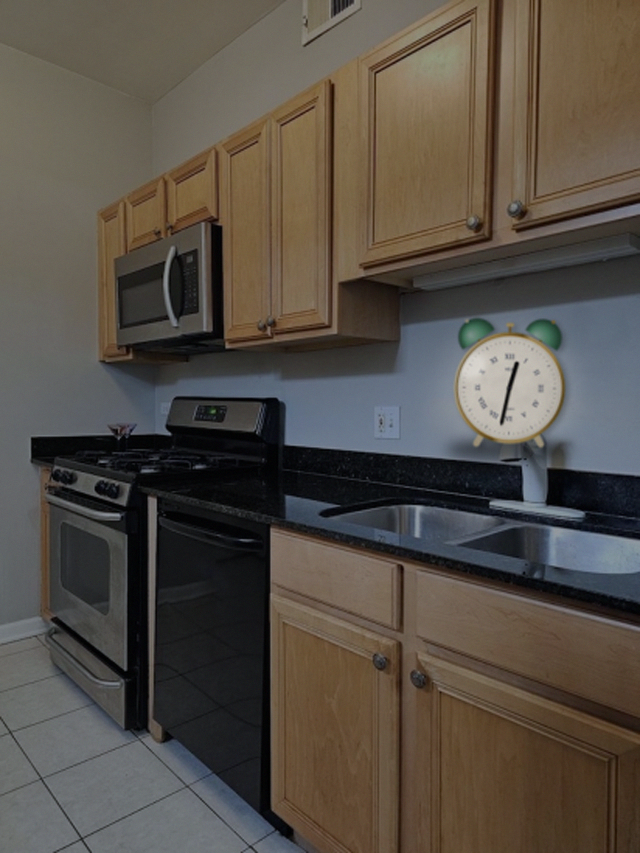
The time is h=12 m=32
